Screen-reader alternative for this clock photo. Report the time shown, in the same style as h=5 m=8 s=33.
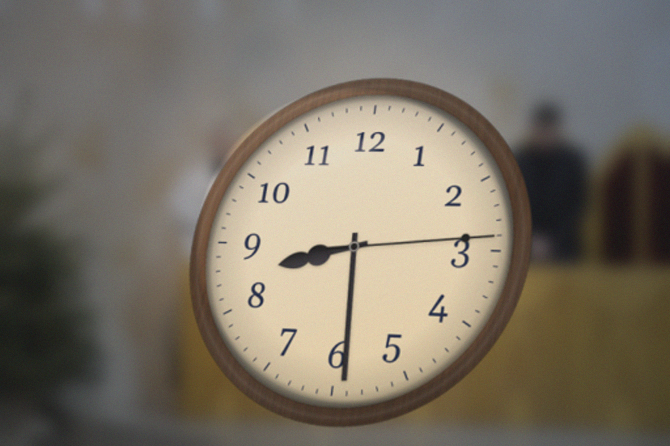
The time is h=8 m=29 s=14
